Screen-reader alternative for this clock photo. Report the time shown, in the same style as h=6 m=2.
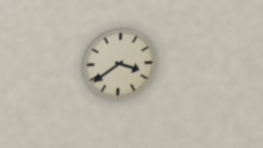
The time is h=3 m=39
